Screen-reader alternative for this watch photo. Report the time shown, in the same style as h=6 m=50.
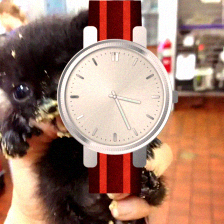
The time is h=3 m=26
